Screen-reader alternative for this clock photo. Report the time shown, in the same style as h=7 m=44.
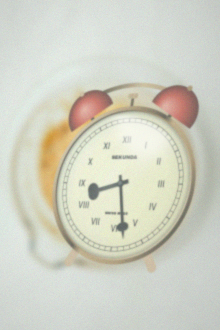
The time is h=8 m=28
